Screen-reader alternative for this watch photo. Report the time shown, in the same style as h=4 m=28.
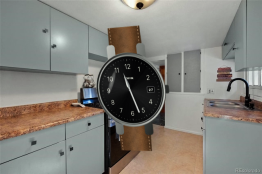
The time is h=11 m=27
